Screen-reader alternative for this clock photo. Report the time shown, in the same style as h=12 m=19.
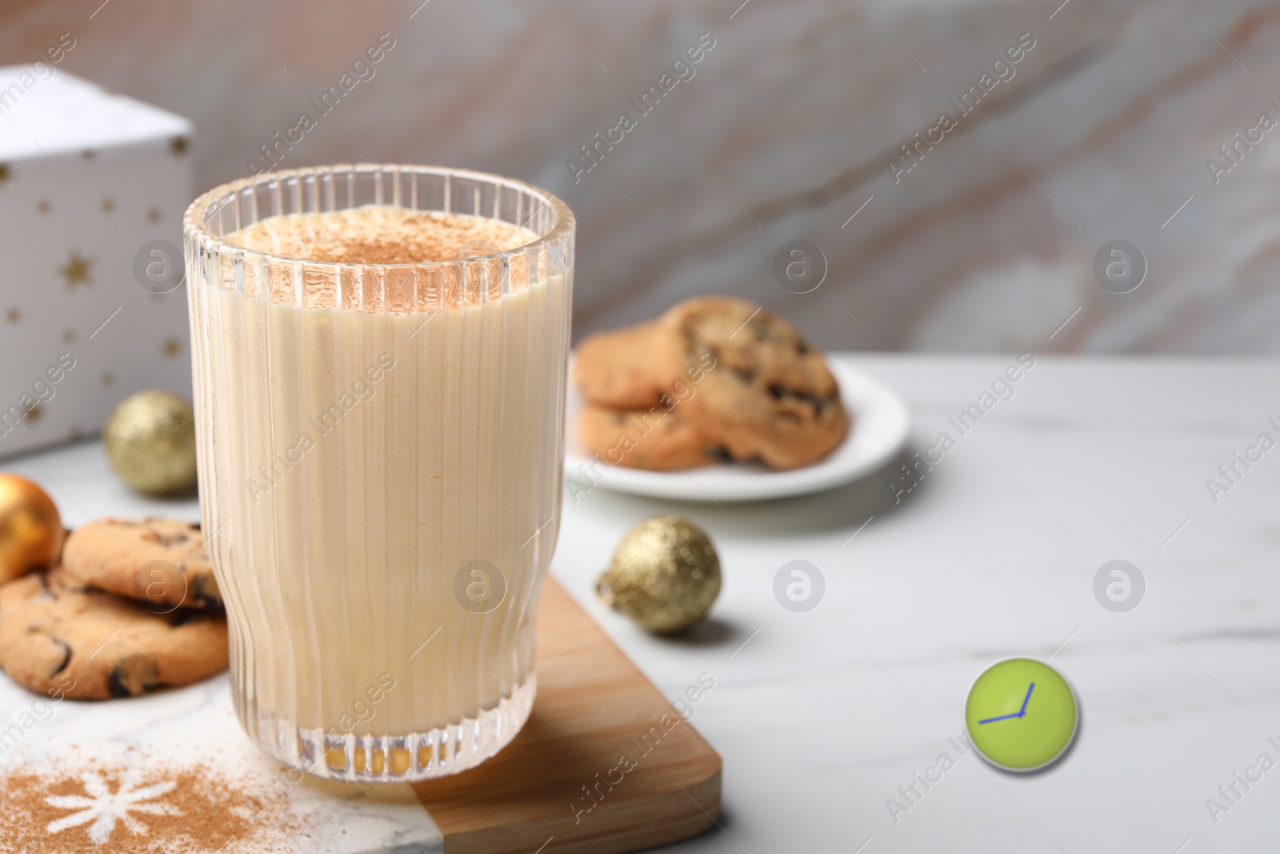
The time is h=12 m=43
